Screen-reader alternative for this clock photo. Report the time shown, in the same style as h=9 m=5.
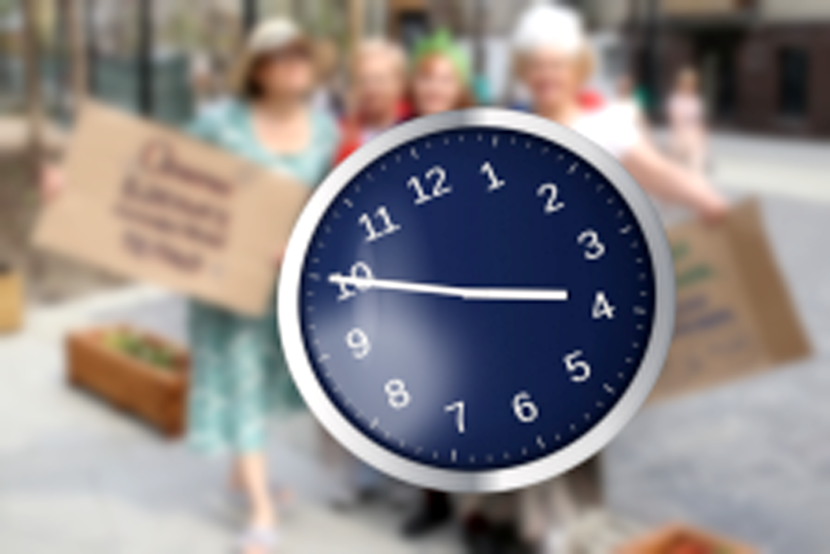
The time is h=3 m=50
